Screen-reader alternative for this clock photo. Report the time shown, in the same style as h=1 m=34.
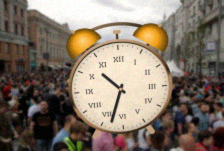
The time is h=10 m=33
